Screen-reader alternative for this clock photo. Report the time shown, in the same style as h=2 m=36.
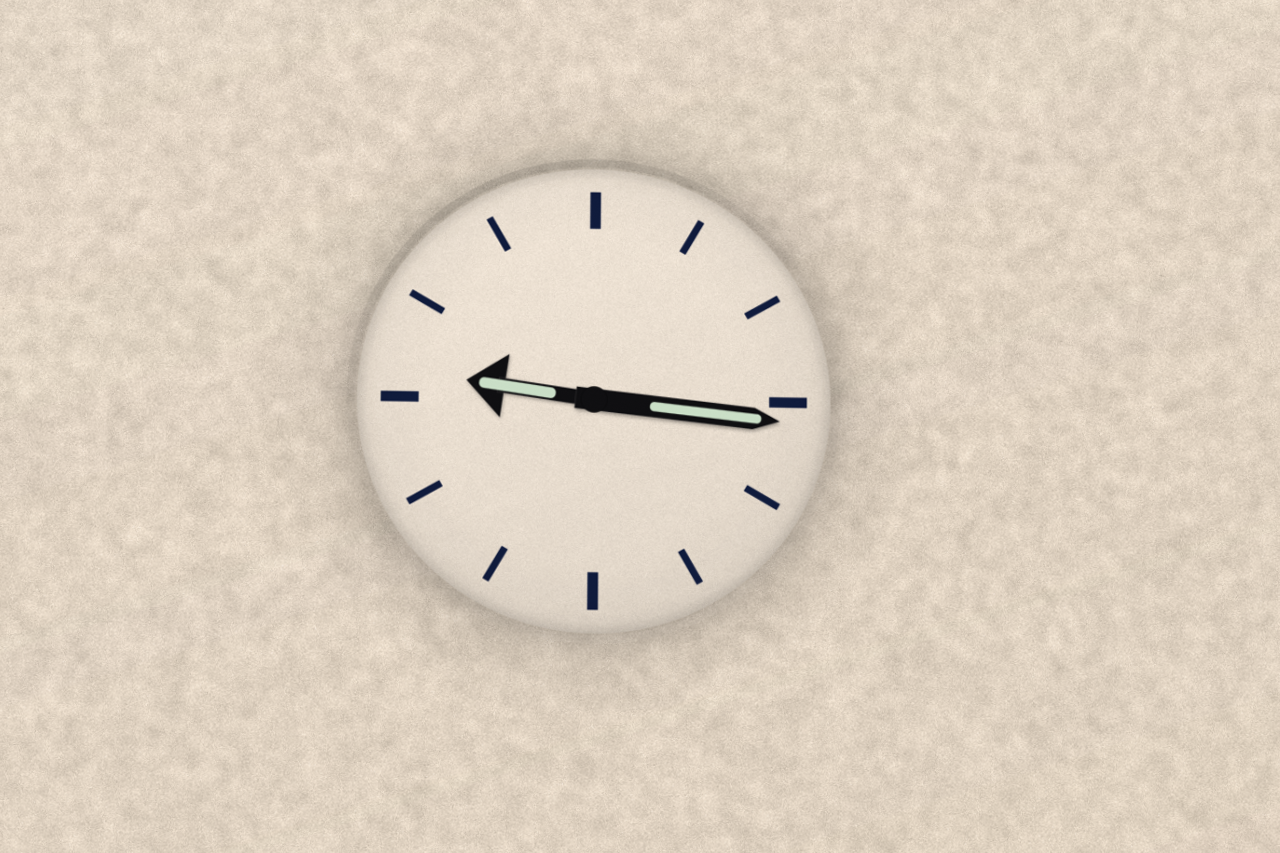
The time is h=9 m=16
